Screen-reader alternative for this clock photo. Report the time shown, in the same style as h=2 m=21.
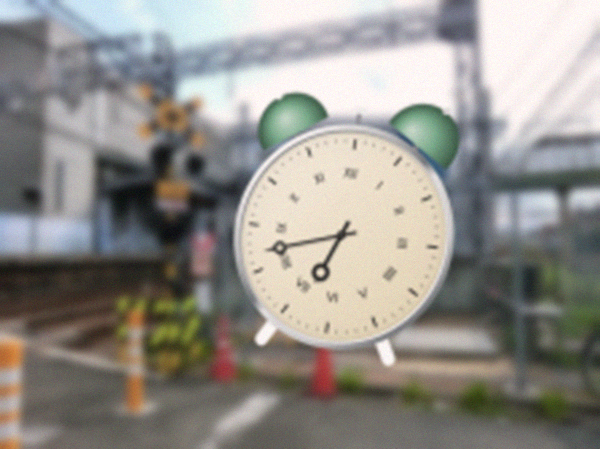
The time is h=6 m=42
